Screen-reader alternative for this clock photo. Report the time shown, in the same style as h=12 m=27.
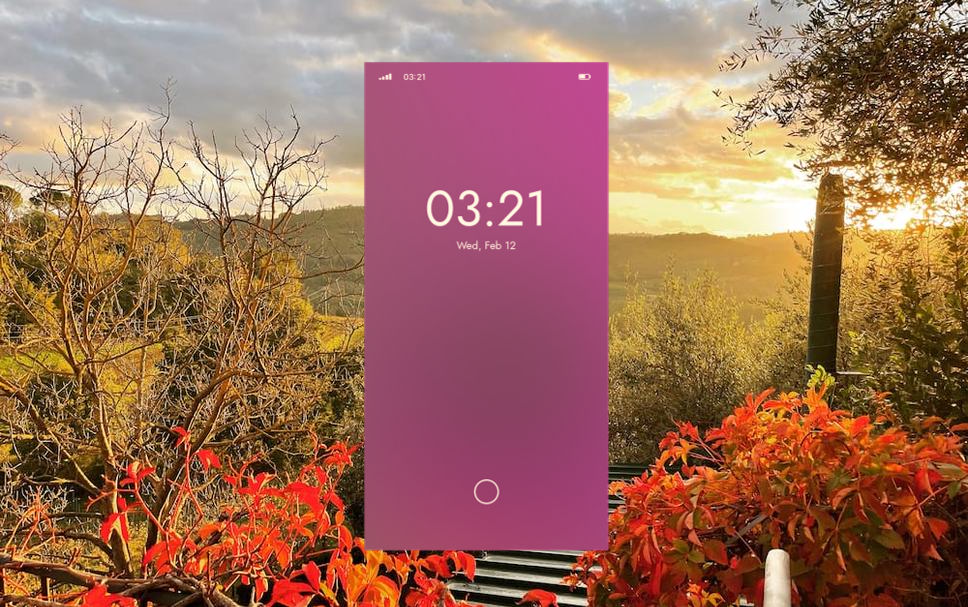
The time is h=3 m=21
